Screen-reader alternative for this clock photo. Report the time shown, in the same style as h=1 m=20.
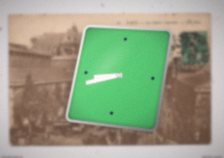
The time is h=8 m=42
